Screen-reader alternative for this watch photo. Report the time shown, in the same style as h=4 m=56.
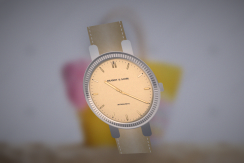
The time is h=10 m=20
